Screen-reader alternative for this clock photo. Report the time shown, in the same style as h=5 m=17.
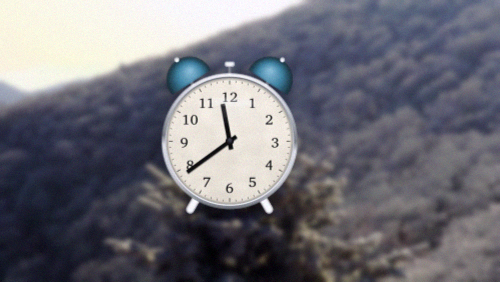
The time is h=11 m=39
